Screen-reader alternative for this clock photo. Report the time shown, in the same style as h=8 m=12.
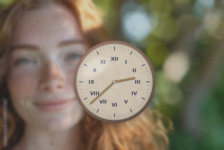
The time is h=2 m=38
